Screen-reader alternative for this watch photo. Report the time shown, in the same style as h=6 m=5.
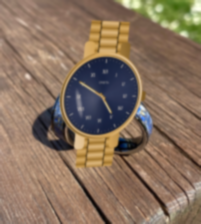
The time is h=4 m=50
